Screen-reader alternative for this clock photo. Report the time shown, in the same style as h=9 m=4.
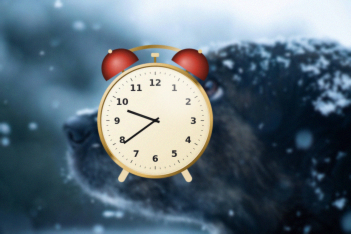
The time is h=9 m=39
